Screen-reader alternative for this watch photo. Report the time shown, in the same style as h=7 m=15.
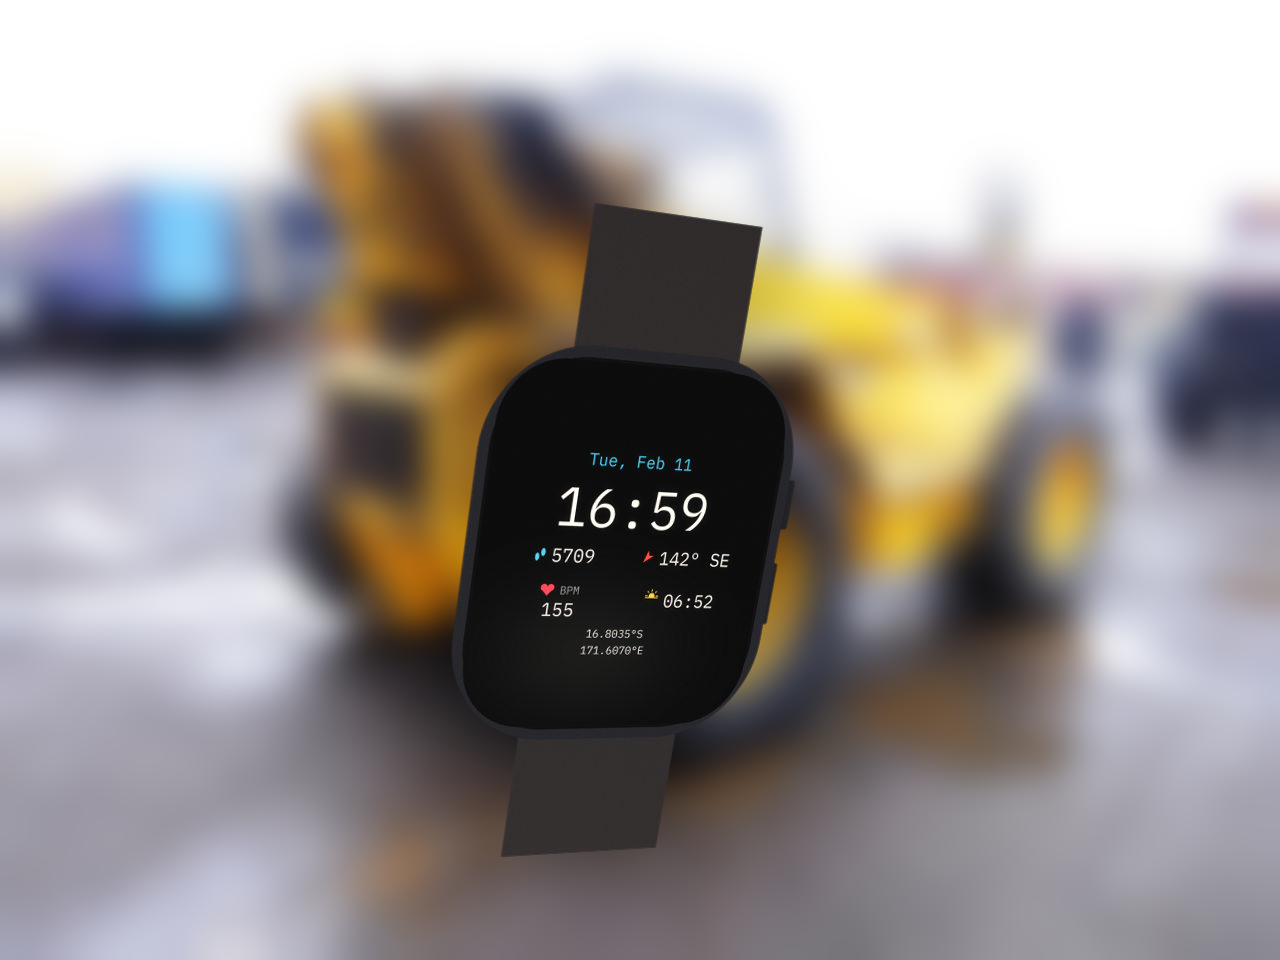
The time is h=16 m=59
